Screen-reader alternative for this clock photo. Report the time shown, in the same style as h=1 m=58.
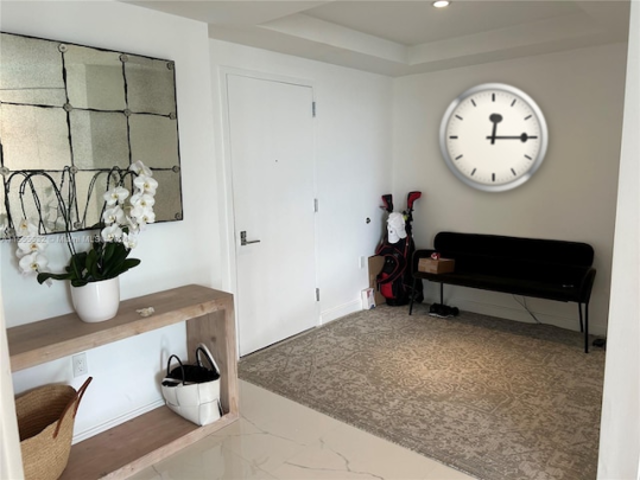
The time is h=12 m=15
